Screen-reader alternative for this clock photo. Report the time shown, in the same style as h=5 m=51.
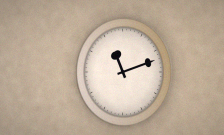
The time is h=11 m=12
